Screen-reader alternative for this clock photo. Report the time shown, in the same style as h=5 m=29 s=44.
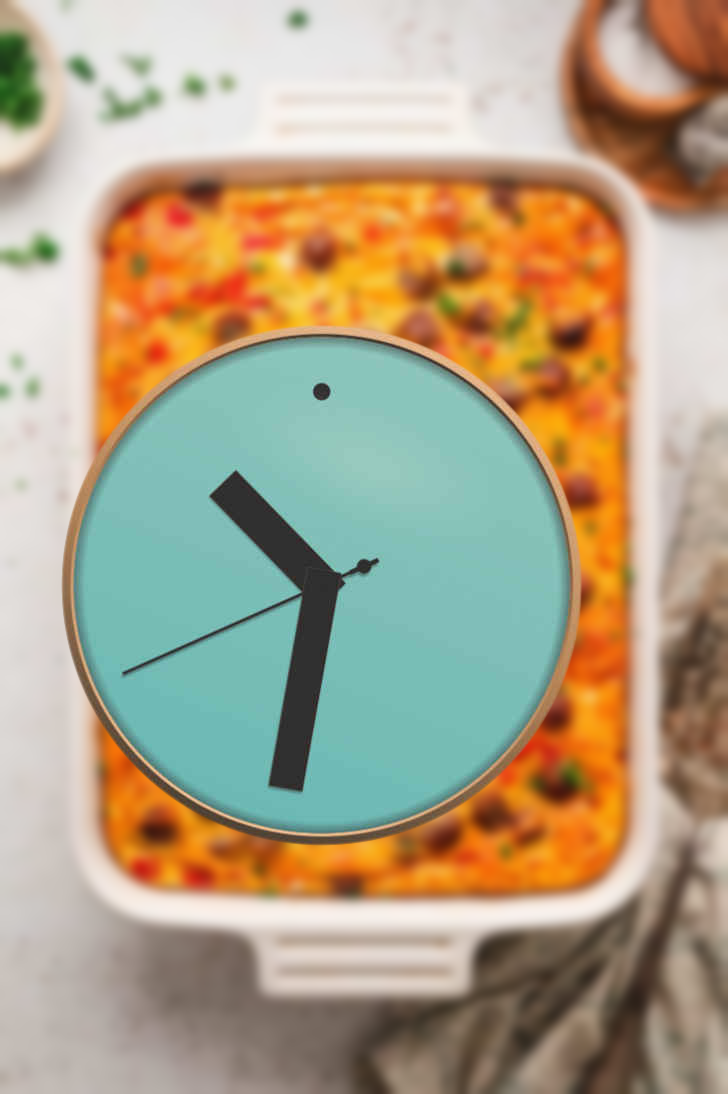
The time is h=10 m=31 s=41
